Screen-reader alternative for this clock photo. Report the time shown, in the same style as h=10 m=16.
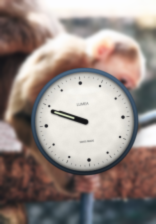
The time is h=9 m=49
